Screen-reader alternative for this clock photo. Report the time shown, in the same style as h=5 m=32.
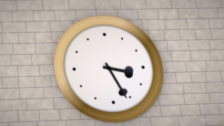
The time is h=3 m=26
